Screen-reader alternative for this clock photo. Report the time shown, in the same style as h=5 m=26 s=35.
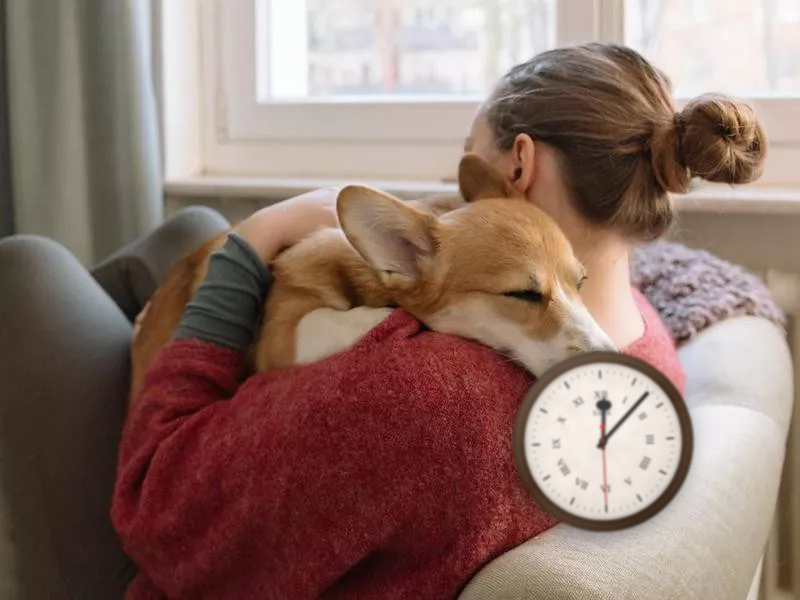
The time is h=12 m=7 s=30
